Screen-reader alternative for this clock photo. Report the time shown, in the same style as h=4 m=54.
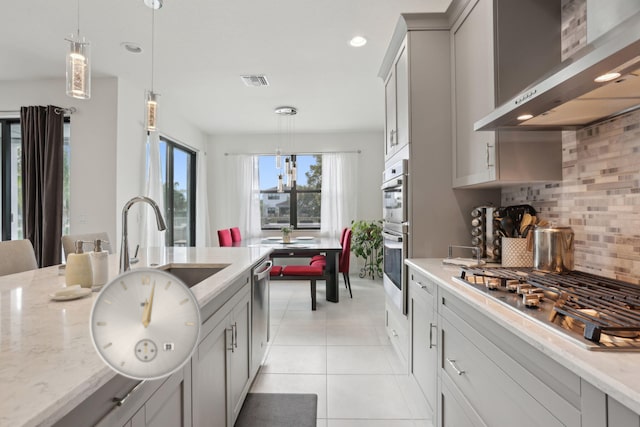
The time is h=12 m=2
